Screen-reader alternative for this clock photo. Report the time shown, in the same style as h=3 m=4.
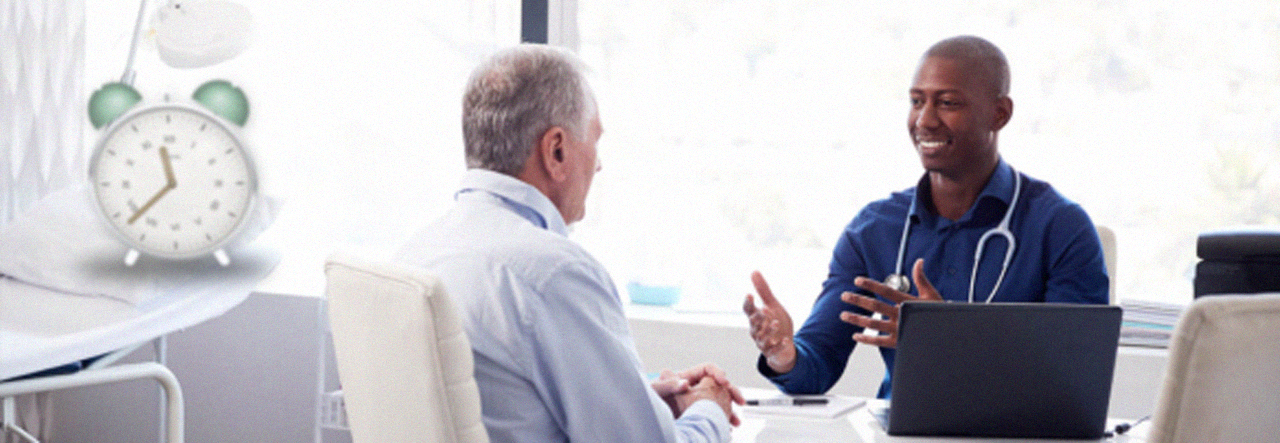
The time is h=11 m=38
